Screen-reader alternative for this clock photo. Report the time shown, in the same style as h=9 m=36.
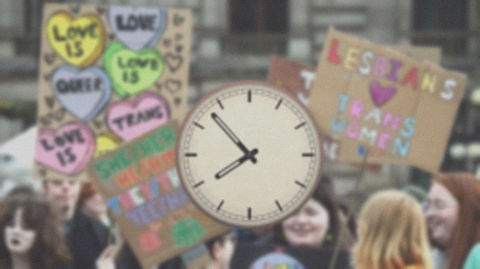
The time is h=7 m=53
